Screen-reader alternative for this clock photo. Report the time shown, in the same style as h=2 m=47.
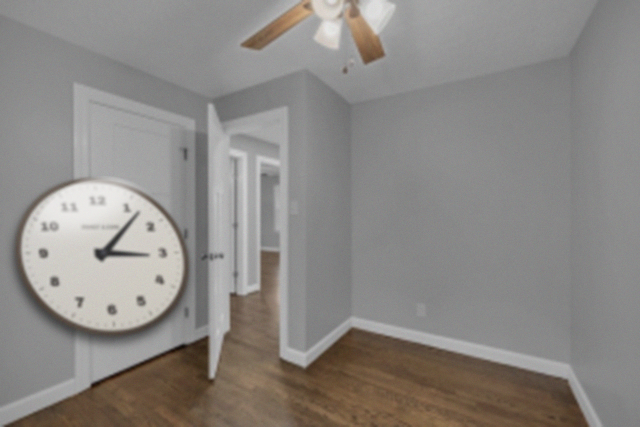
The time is h=3 m=7
